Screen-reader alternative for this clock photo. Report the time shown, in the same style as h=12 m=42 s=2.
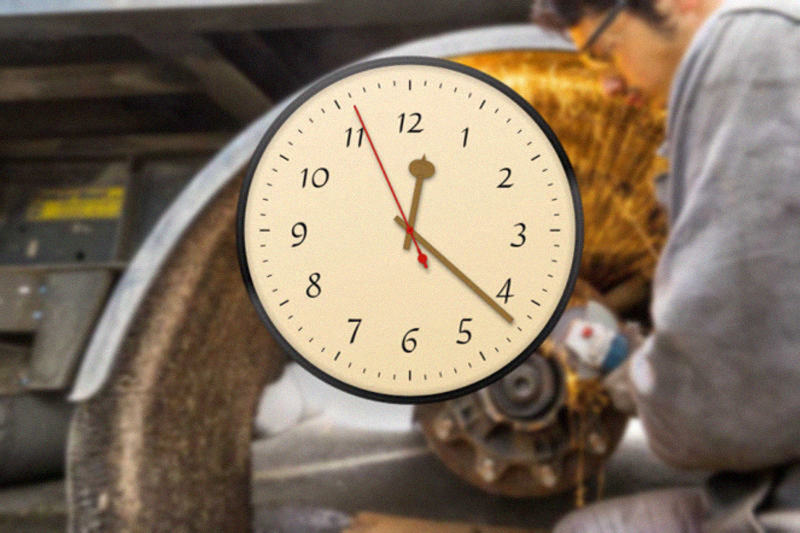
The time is h=12 m=21 s=56
